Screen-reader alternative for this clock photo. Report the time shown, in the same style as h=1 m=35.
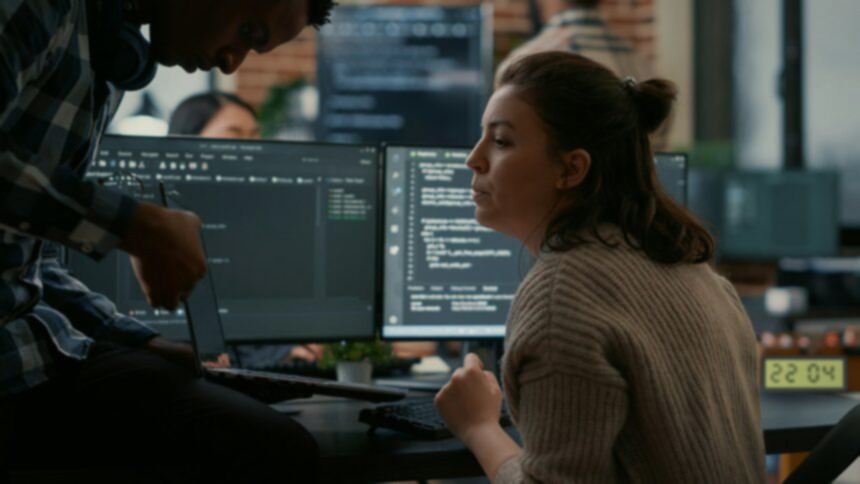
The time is h=22 m=4
